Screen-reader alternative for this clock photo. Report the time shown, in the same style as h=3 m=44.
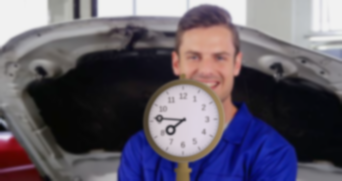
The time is h=7 m=46
